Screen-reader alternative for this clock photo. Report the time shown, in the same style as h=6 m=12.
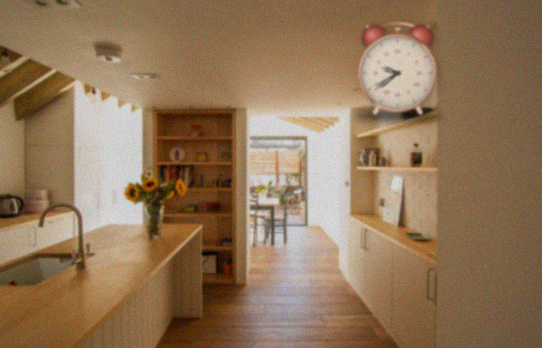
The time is h=9 m=39
